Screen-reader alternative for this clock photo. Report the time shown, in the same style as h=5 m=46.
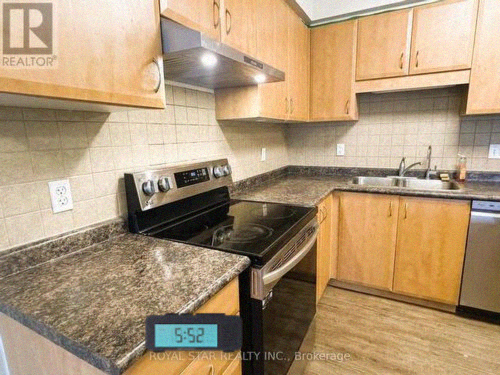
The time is h=5 m=52
